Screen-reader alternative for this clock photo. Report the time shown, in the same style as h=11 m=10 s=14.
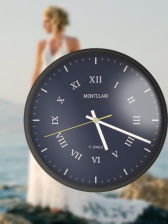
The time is h=5 m=18 s=42
